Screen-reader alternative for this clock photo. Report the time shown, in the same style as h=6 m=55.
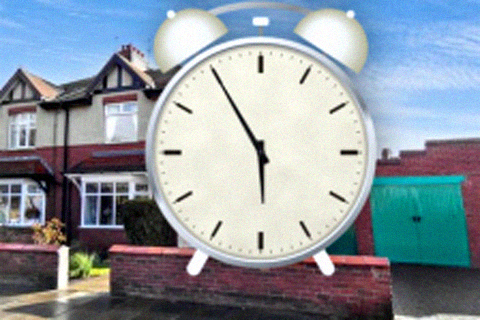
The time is h=5 m=55
